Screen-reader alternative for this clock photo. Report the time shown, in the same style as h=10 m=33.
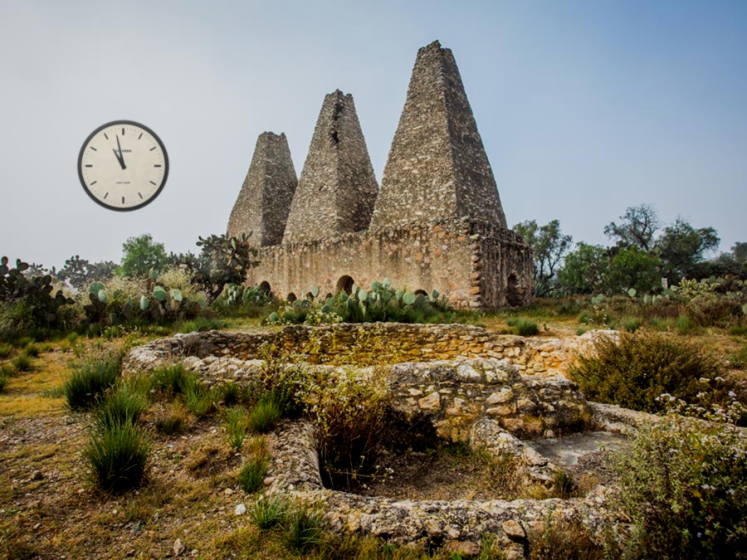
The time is h=10 m=58
